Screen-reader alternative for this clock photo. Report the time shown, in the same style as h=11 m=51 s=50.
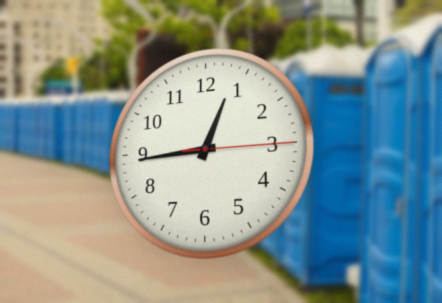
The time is h=12 m=44 s=15
